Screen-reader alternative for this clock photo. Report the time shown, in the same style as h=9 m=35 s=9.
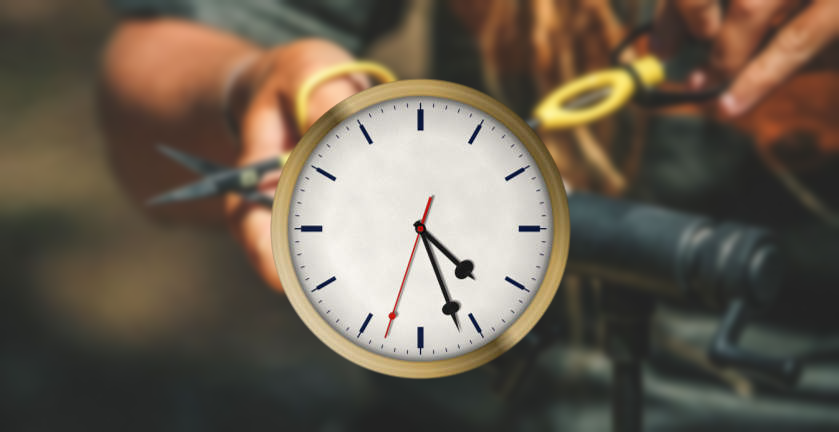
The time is h=4 m=26 s=33
